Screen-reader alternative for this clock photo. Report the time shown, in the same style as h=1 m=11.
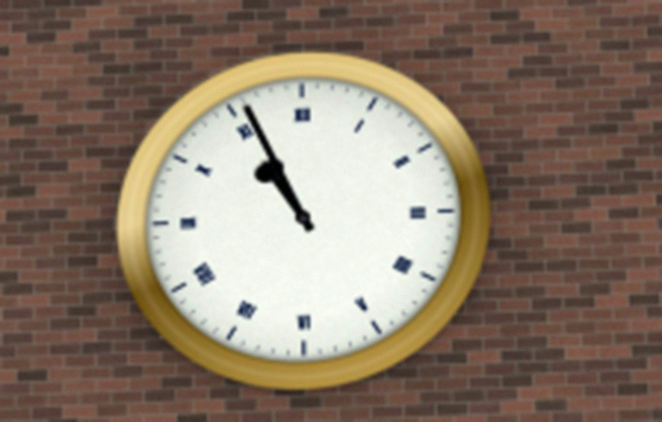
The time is h=10 m=56
